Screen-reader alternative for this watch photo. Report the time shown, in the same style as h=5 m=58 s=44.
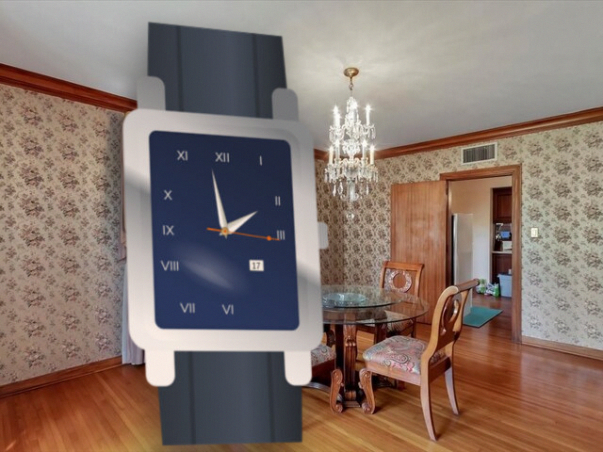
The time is h=1 m=58 s=16
